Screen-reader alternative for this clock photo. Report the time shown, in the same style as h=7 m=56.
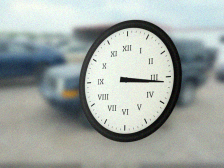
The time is h=3 m=16
